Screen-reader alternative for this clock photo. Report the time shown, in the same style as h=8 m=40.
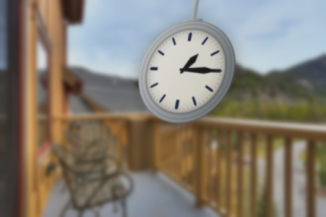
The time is h=1 m=15
